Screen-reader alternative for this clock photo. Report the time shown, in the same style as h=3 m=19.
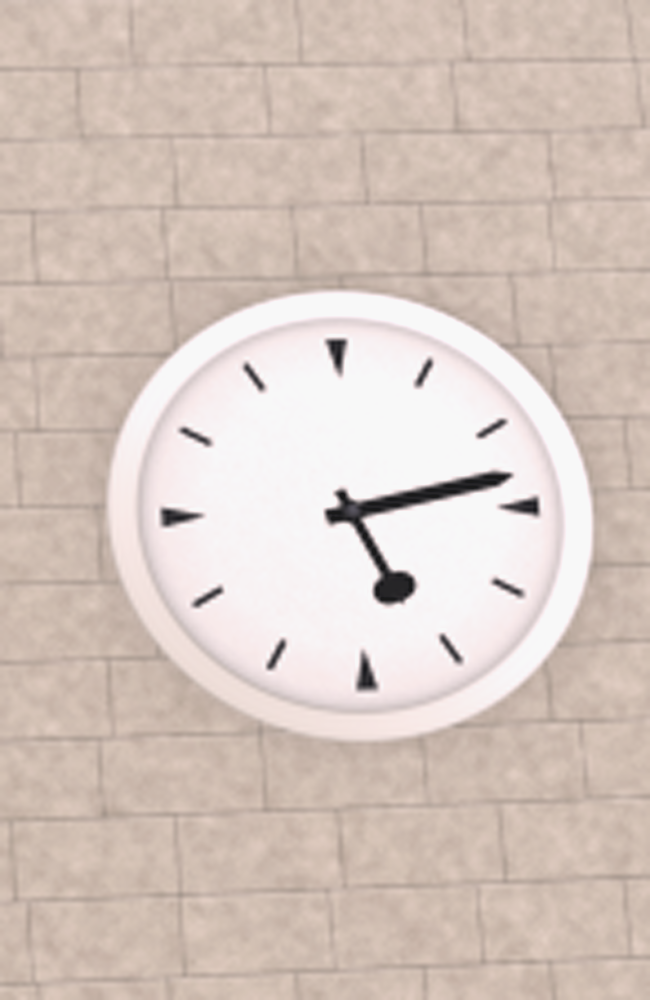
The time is h=5 m=13
